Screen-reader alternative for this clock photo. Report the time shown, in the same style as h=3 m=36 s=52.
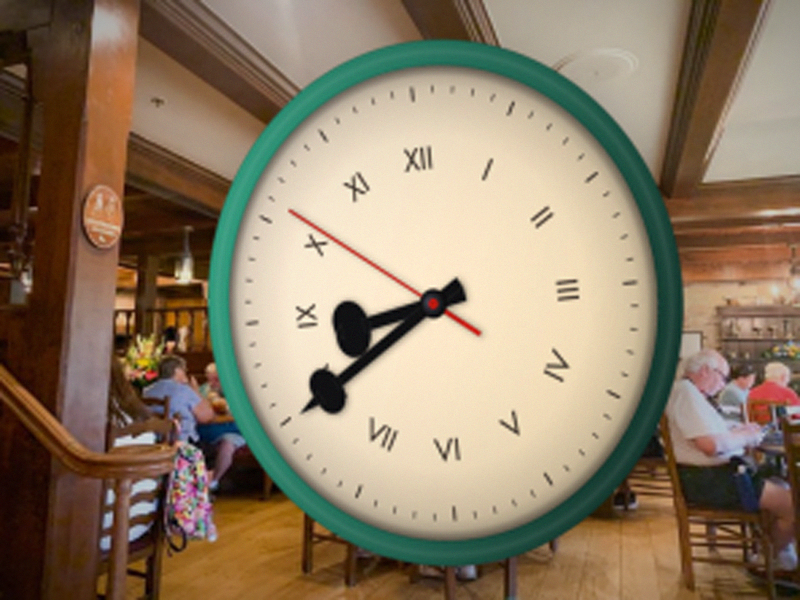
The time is h=8 m=39 s=51
